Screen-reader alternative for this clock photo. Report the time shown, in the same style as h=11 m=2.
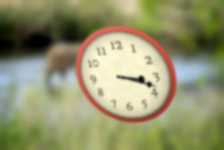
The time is h=3 m=18
